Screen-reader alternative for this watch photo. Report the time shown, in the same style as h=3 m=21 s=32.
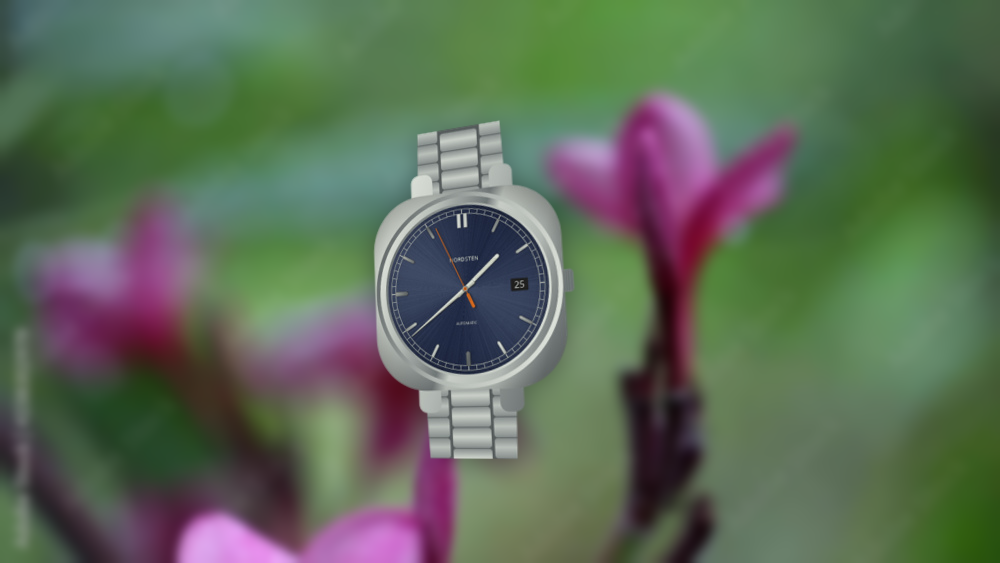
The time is h=1 m=38 s=56
